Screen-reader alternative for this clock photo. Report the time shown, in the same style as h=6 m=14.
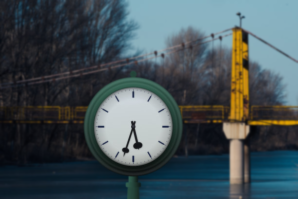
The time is h=5 m=33
